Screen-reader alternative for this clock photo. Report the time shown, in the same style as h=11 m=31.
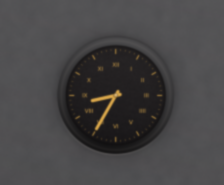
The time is h=8 m=35
